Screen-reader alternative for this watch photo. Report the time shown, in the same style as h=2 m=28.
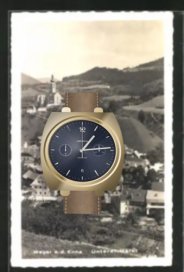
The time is h=1 m=14
